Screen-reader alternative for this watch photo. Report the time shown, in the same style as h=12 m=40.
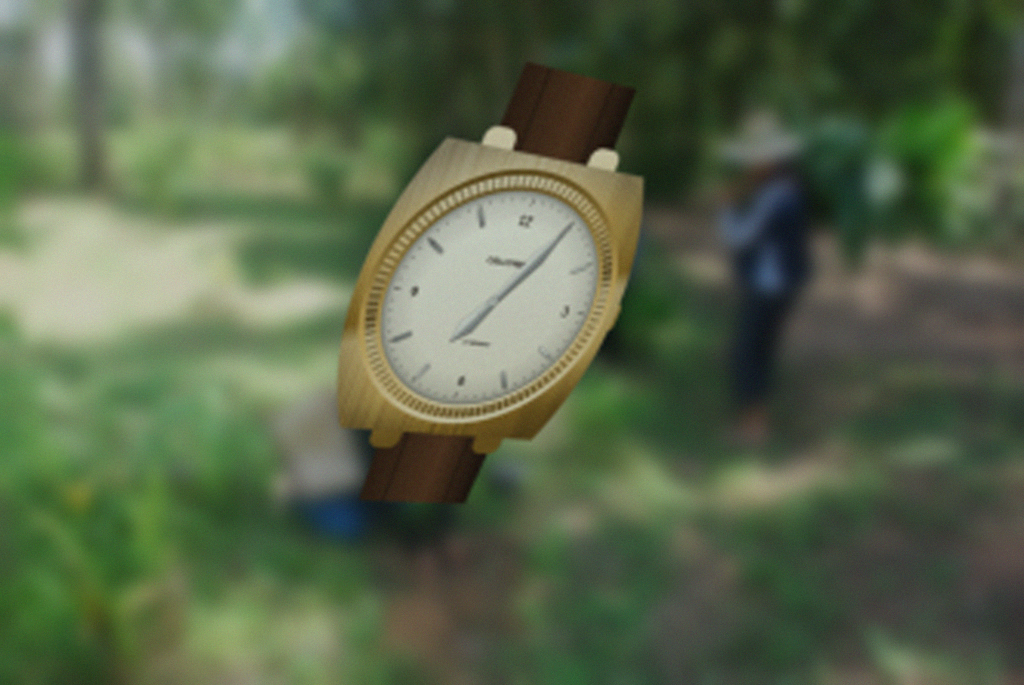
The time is h=7 m=5
